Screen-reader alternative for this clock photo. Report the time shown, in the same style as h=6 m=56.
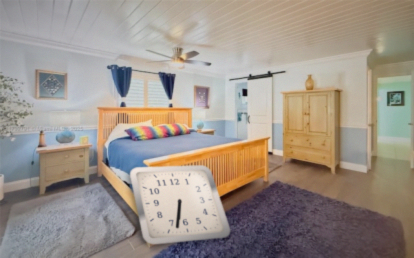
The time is h=6 m=33
